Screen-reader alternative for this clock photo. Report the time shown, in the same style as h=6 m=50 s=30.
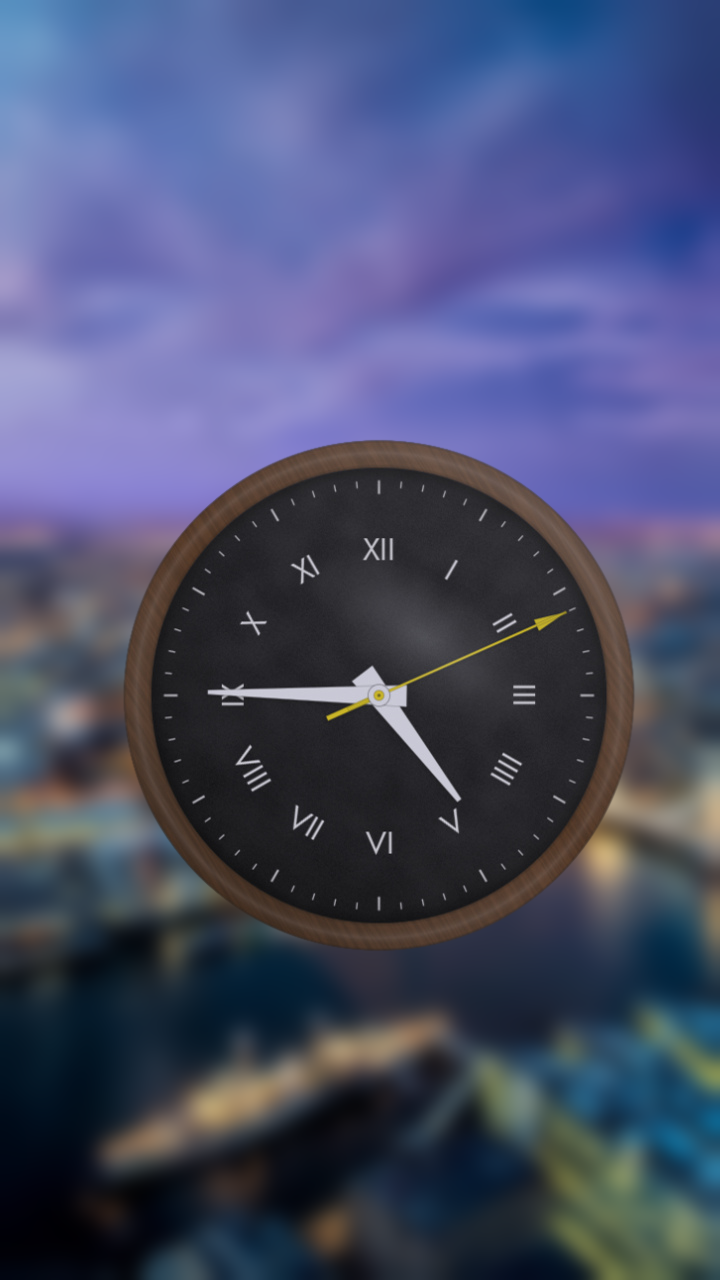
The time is h=4 m=45 s=11
